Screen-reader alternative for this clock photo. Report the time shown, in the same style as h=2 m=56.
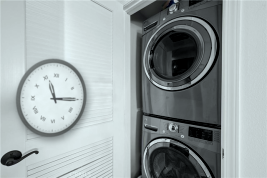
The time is h=11 m=15
